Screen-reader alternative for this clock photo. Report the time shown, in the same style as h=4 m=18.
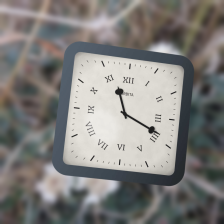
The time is h=11 m=19
